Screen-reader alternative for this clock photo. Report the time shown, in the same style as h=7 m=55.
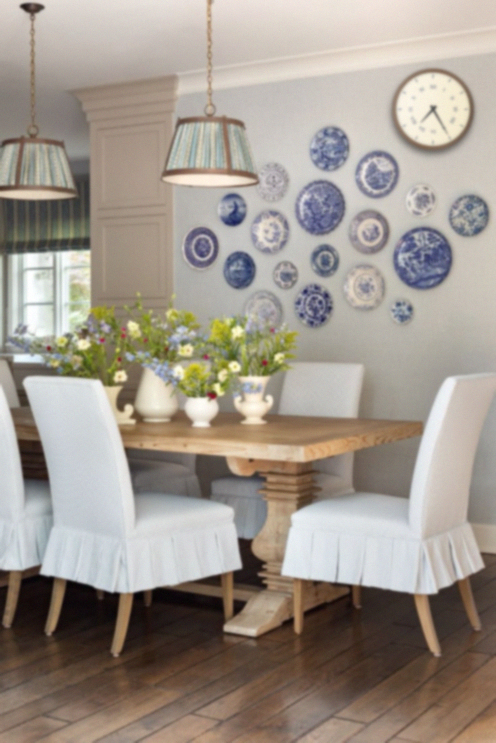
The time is h=7 m=25
